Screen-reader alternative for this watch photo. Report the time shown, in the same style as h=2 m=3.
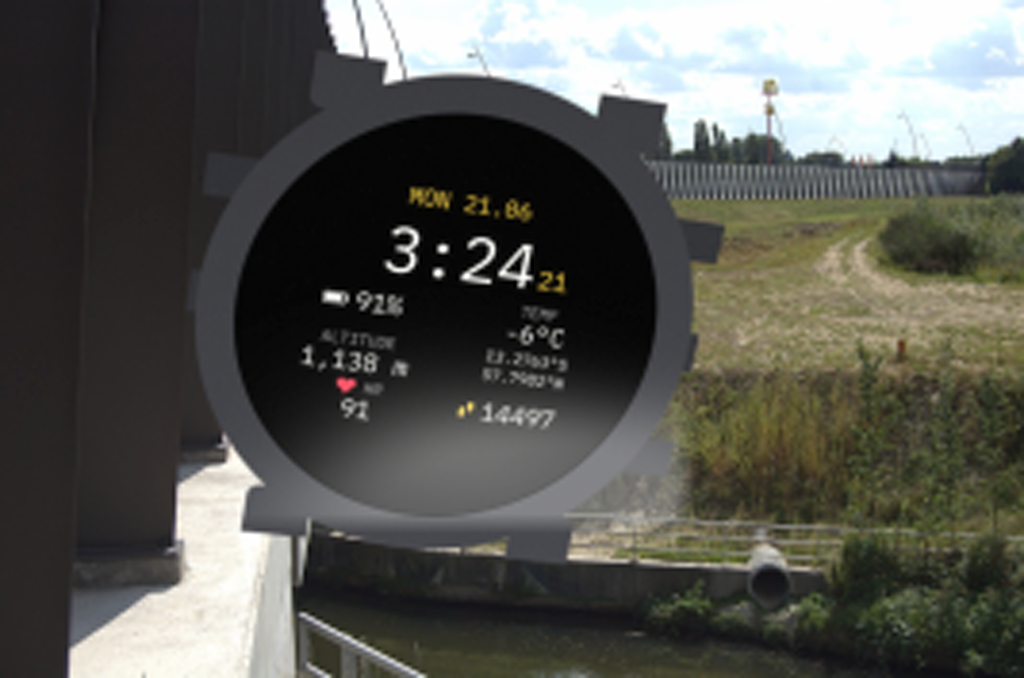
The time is h=3 m=24
